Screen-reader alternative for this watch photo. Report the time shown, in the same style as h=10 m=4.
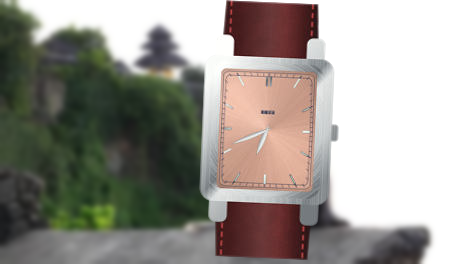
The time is h=6 m=41
